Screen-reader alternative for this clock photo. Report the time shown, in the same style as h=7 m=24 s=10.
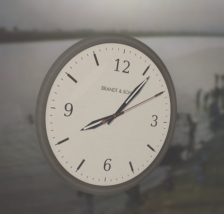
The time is h=8 m=6 s=10
